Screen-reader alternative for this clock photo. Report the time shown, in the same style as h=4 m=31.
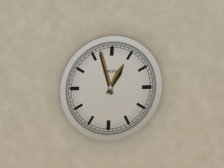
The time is h=12 m=57
